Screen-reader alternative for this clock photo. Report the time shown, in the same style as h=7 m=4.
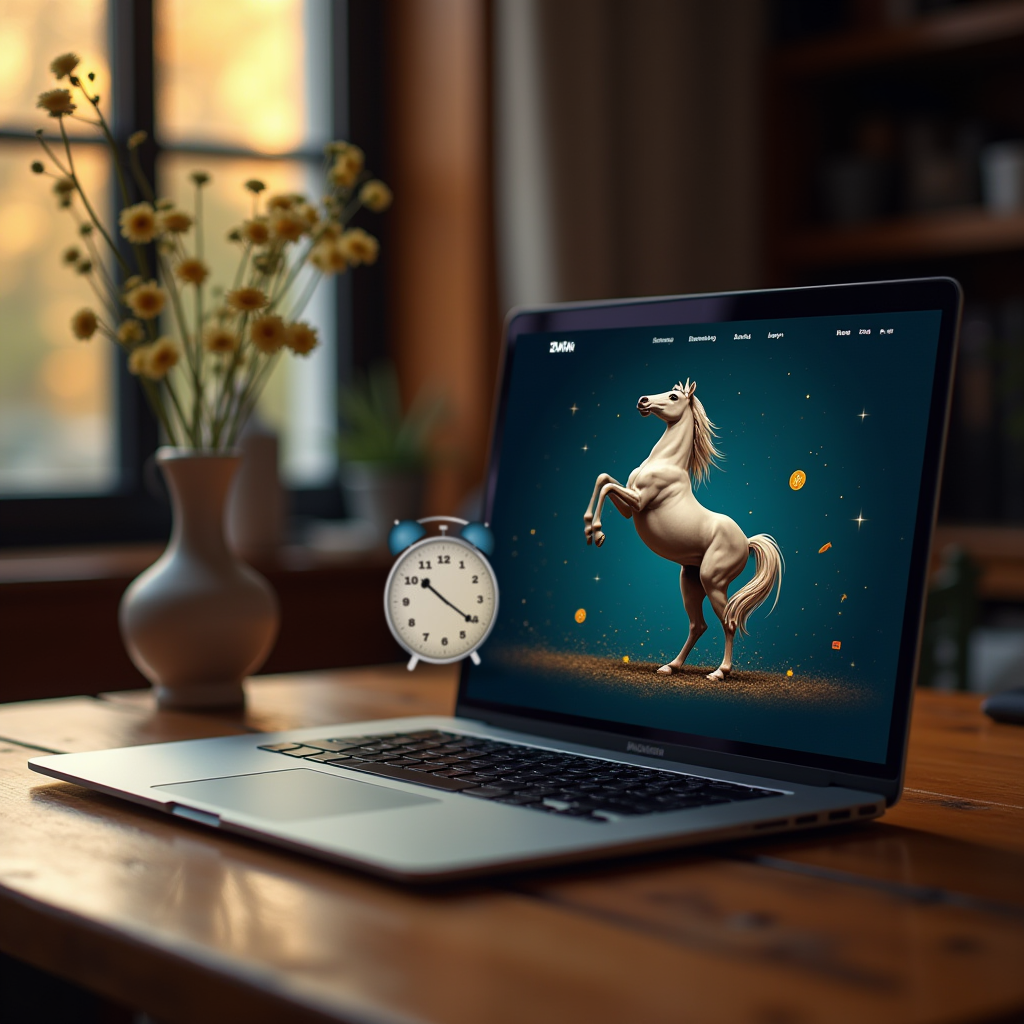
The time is h=10 m=21
